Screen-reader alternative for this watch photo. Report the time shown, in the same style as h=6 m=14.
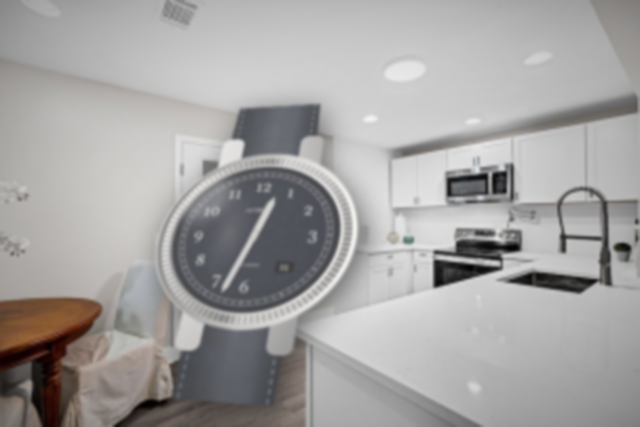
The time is h=12 m=33
